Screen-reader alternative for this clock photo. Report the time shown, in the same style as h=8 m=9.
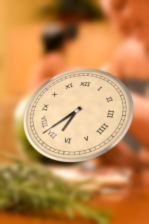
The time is h=6 m=37
